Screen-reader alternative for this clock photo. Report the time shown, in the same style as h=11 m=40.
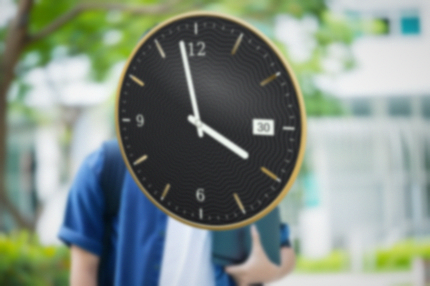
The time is h=3 m=58
